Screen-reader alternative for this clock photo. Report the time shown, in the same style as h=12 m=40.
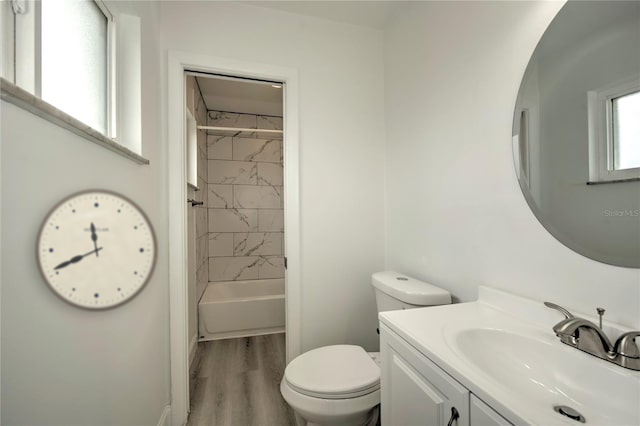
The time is h=11 m=41
